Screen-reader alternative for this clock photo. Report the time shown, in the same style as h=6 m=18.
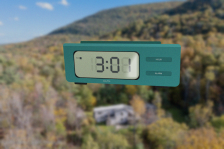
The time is h=3 m=1
